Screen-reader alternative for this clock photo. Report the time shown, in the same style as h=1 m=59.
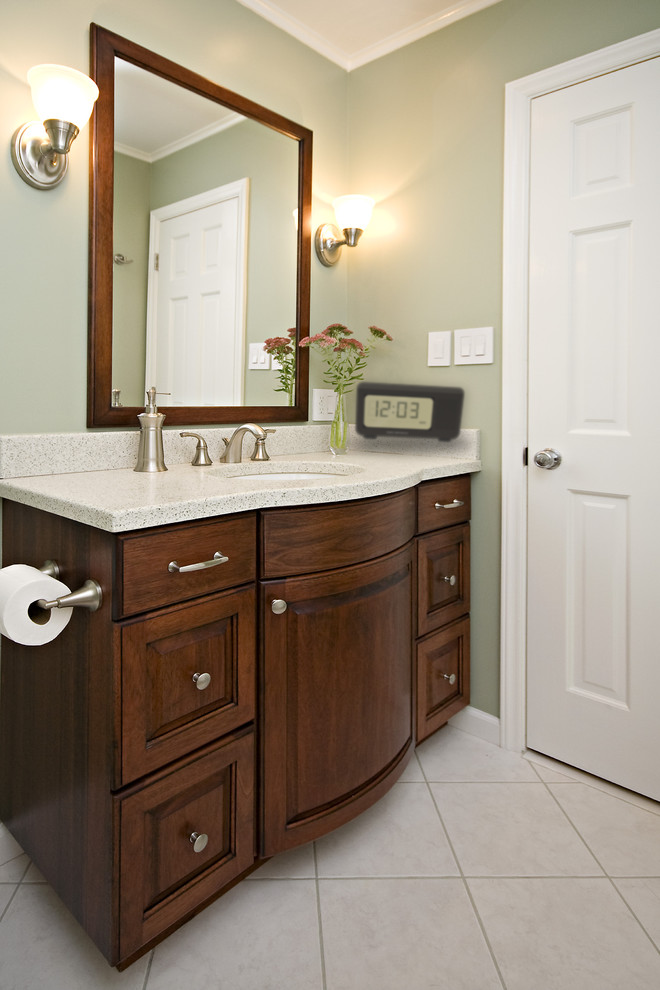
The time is h=12 m=3
